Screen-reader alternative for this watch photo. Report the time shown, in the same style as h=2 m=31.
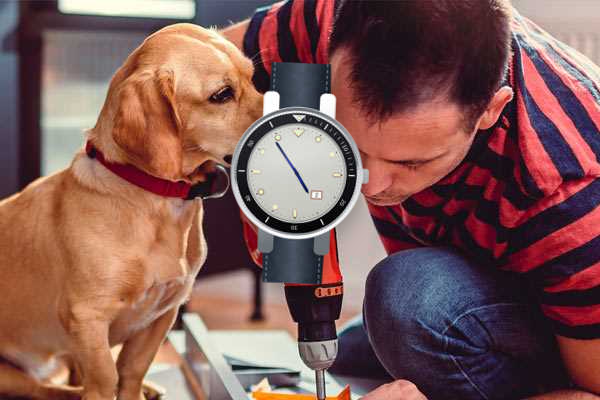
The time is h=4 m=54
